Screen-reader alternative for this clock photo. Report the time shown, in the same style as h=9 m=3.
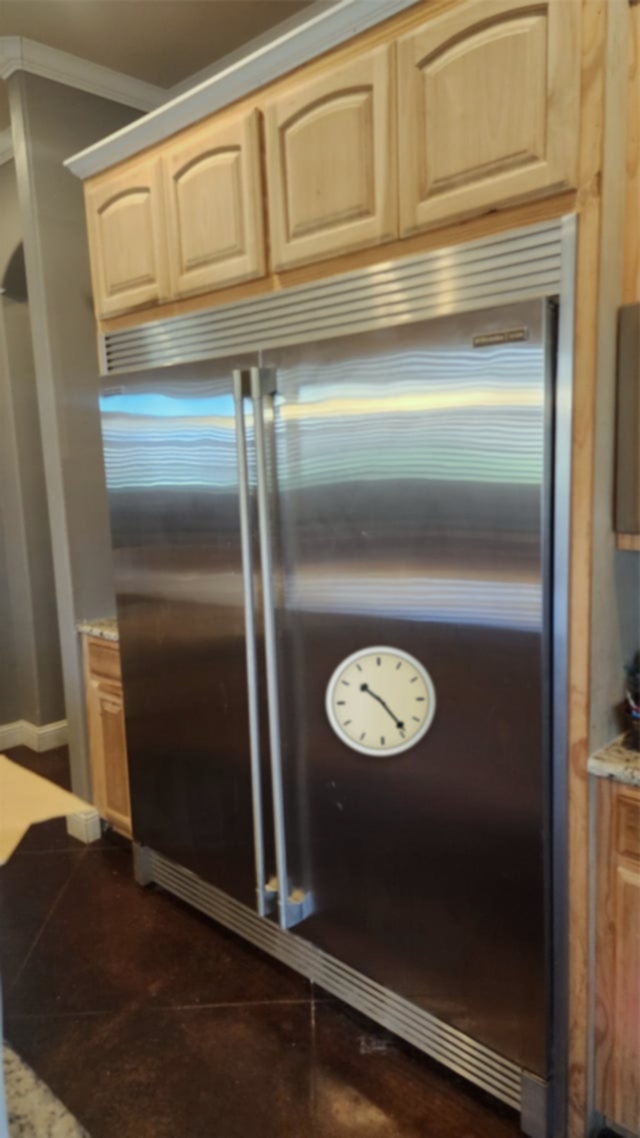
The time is h=10 m=24
